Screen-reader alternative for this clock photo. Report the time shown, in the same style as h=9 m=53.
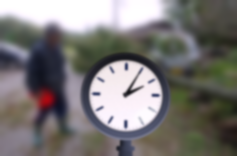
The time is h=2 m=5
